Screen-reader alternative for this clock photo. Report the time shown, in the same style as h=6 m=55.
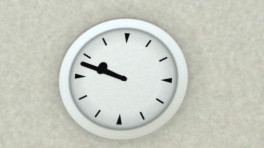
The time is h=9 m=48
